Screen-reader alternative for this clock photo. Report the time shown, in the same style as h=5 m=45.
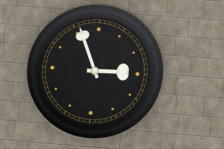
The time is h=2 m=56
